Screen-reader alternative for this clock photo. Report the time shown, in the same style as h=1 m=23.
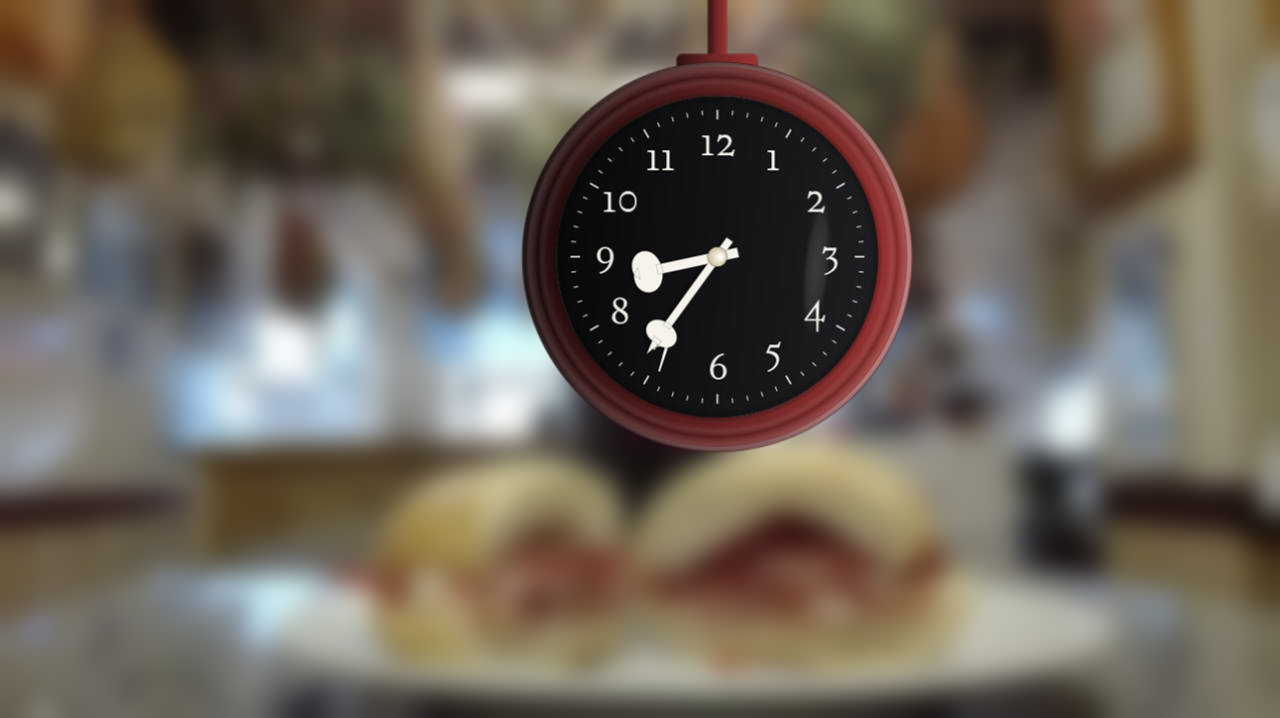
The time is h=8 m=36
